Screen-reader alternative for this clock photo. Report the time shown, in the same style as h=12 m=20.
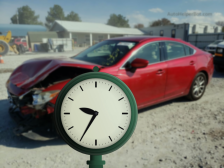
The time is h=9 m=35
